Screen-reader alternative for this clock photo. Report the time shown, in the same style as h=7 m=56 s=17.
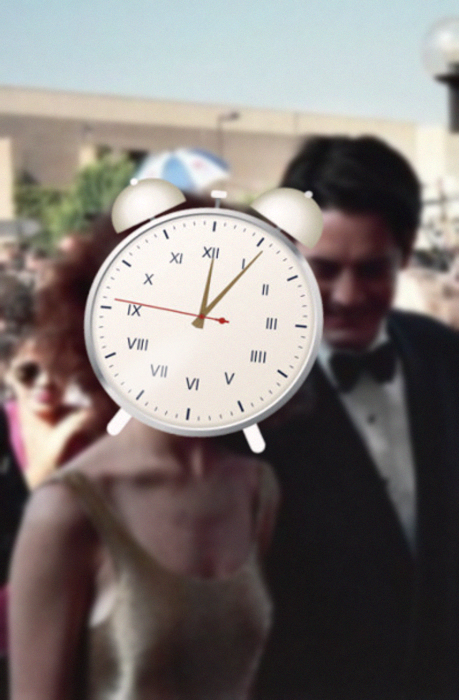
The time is h=12 m=5 s=46
